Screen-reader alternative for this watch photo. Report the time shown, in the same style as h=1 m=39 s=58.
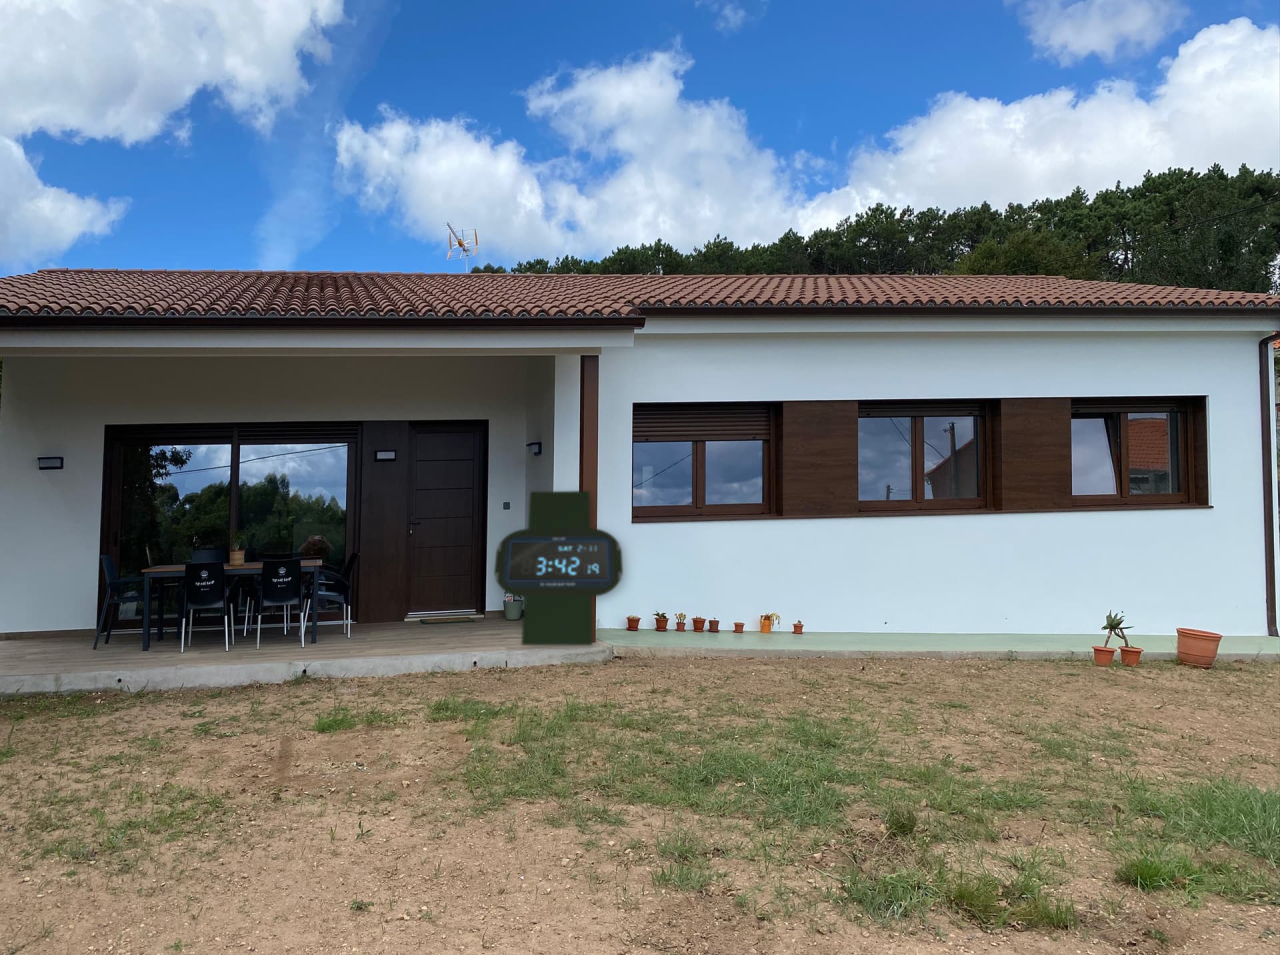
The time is h=3 m=42 s=19
